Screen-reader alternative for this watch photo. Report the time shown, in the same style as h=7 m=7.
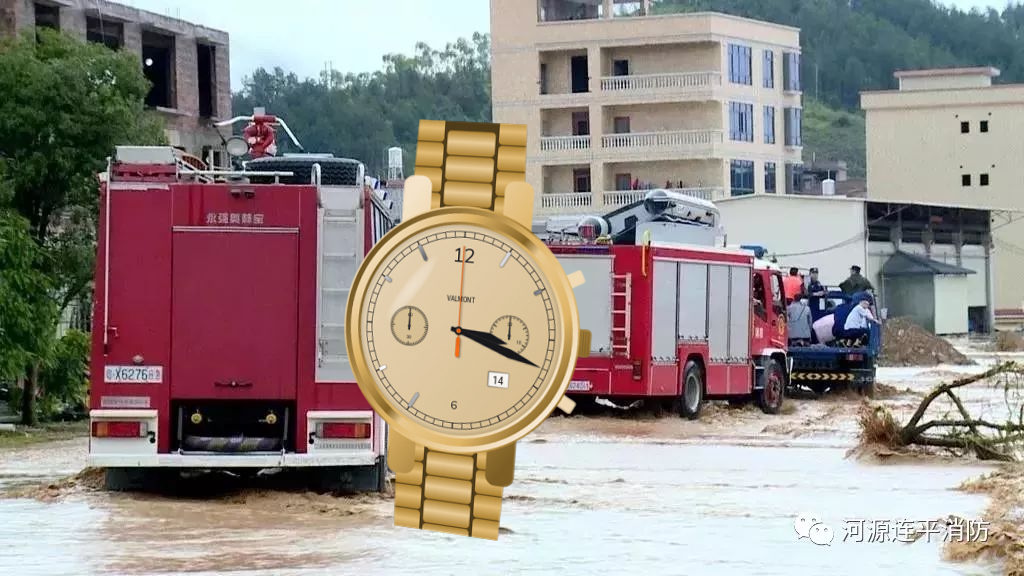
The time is h=3 m=18
